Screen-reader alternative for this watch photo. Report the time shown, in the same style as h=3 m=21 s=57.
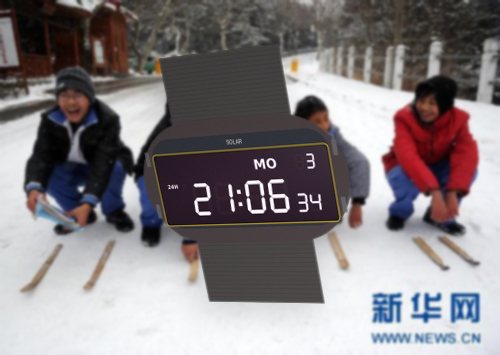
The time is h=21 m=6 s=34
